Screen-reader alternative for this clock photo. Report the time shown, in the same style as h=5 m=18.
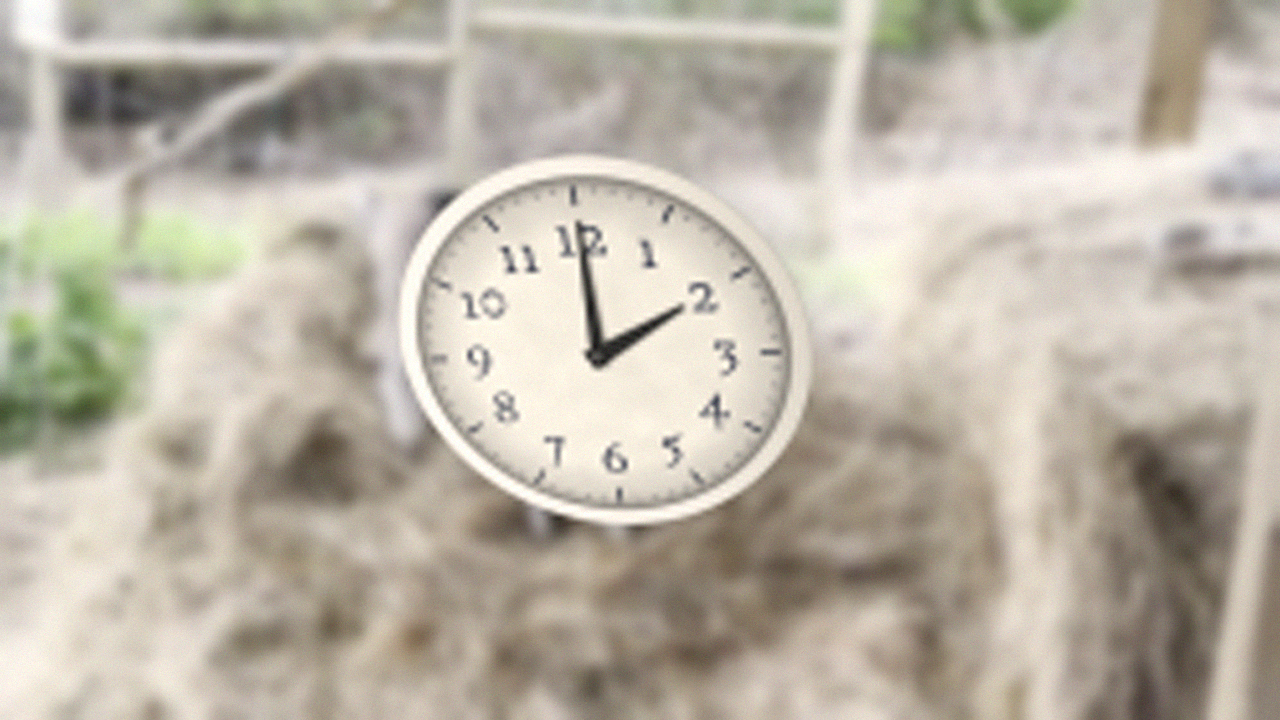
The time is h=2 m=0
